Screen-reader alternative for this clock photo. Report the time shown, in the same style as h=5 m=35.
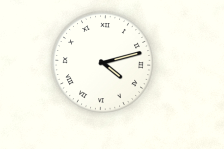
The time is h=4 m=12
